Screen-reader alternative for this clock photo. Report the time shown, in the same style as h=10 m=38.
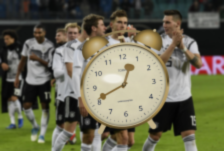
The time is h=12 m=41
